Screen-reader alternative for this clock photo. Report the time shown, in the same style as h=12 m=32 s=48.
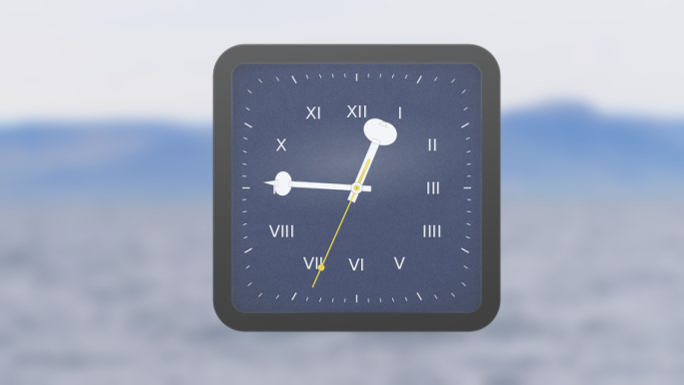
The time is h=12 m=45 s=34
